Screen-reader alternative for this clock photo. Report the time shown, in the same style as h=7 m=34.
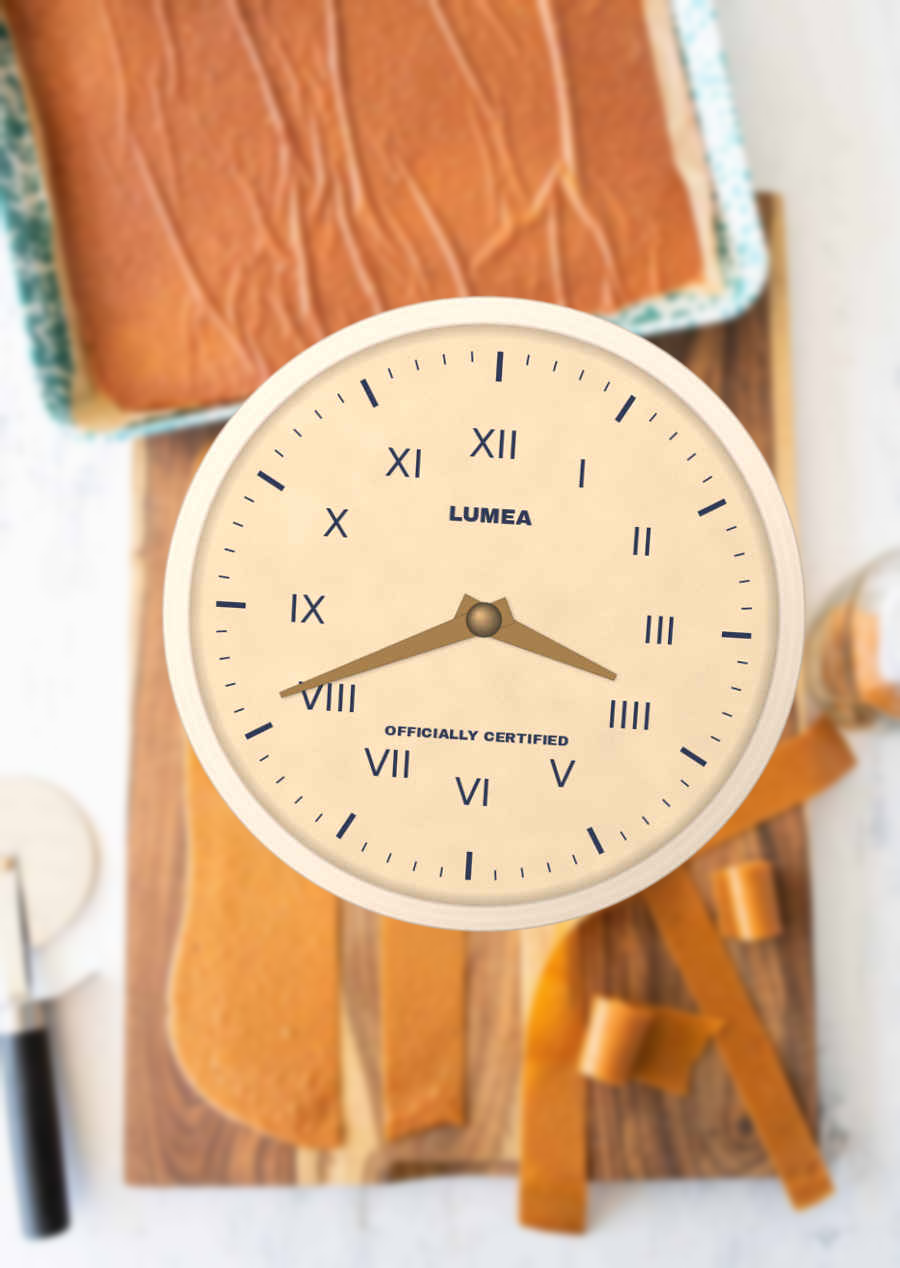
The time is h=3 m=41
